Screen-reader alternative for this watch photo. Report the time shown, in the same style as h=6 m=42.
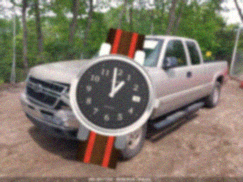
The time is h=12 m=59
